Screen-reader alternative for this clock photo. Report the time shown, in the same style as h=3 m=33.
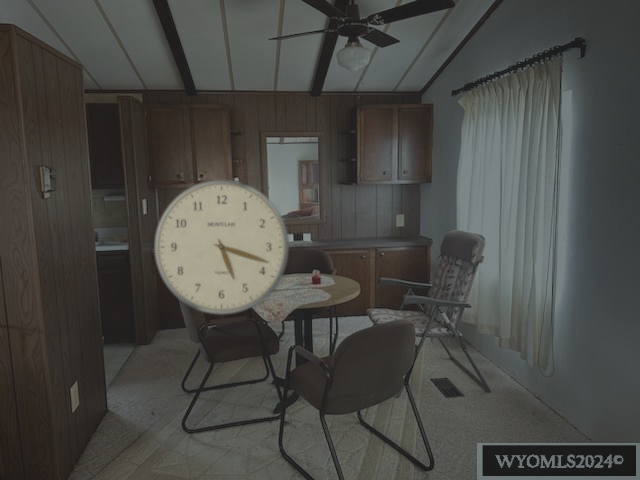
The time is h=5 m=18
